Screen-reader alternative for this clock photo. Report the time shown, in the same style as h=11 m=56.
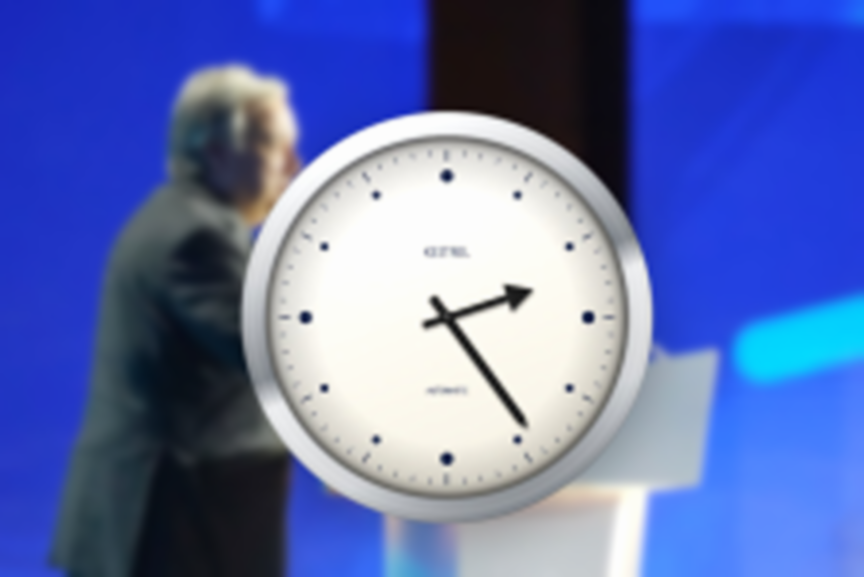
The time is h=2 m=24
